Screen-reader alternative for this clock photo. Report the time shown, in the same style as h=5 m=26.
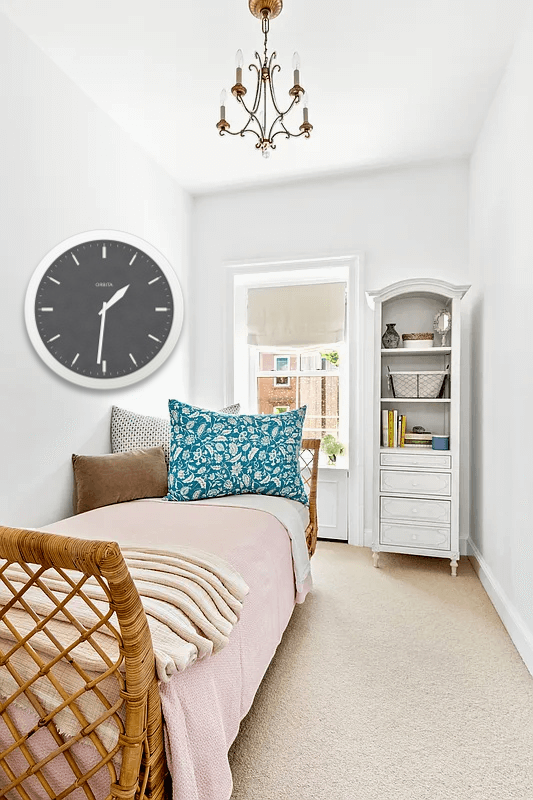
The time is h=1 m=31
